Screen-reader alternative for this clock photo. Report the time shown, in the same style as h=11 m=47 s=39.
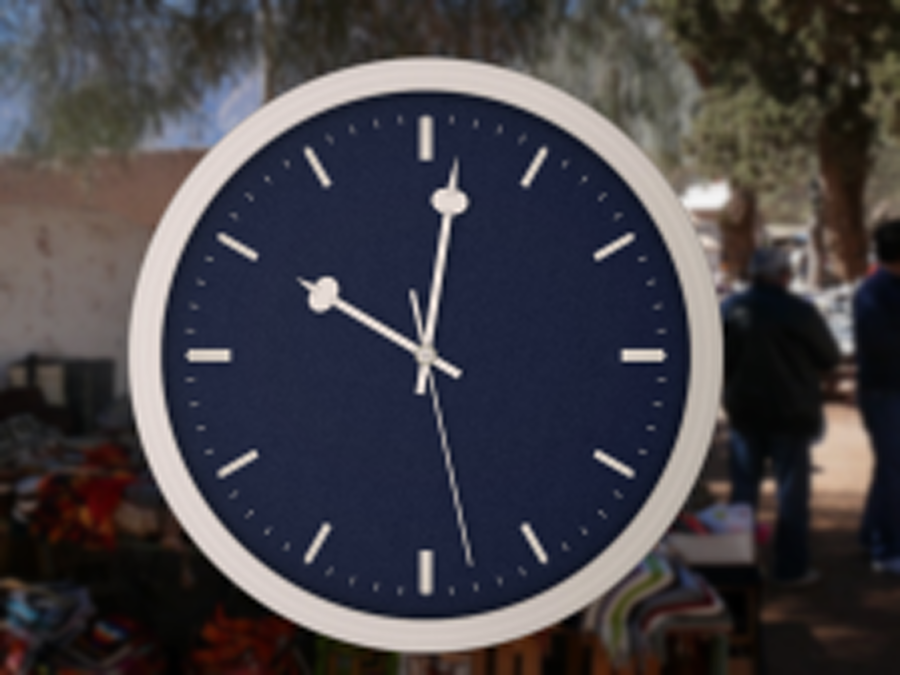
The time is h=10 m=1 s=28
